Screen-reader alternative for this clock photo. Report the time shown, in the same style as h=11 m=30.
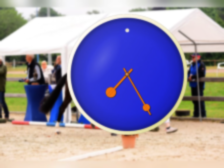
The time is h=7 m=25
